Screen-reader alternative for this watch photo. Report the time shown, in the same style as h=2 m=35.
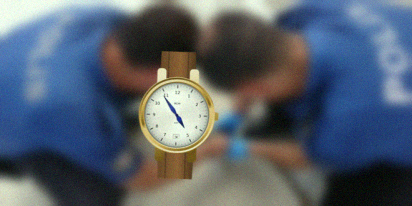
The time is h=4 m=54
